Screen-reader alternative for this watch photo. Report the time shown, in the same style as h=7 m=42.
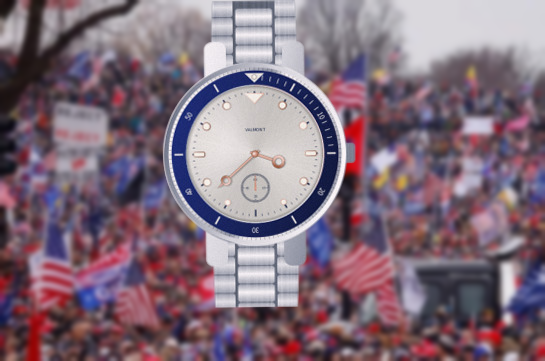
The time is h=3 m=38
